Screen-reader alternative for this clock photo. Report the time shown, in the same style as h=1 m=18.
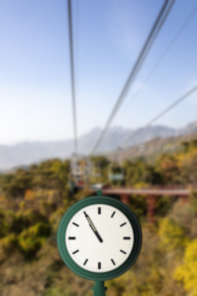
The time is h=10 m=55
